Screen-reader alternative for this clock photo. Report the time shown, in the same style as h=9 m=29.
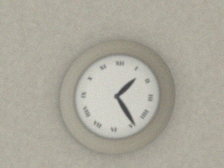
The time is h=1 m=24
